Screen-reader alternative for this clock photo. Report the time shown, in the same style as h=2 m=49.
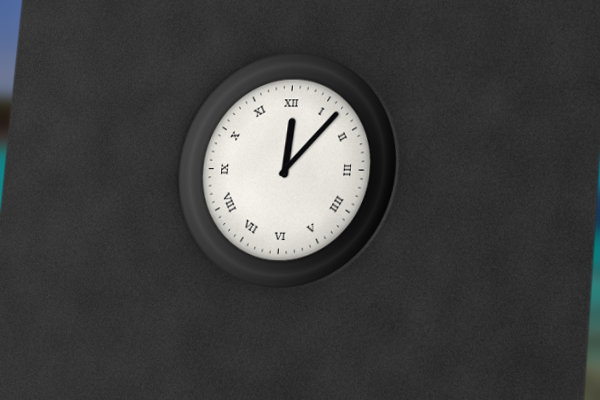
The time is h=12 m=7
